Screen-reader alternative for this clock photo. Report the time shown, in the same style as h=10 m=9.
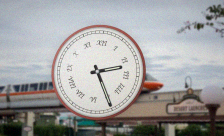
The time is h=2 m=25
